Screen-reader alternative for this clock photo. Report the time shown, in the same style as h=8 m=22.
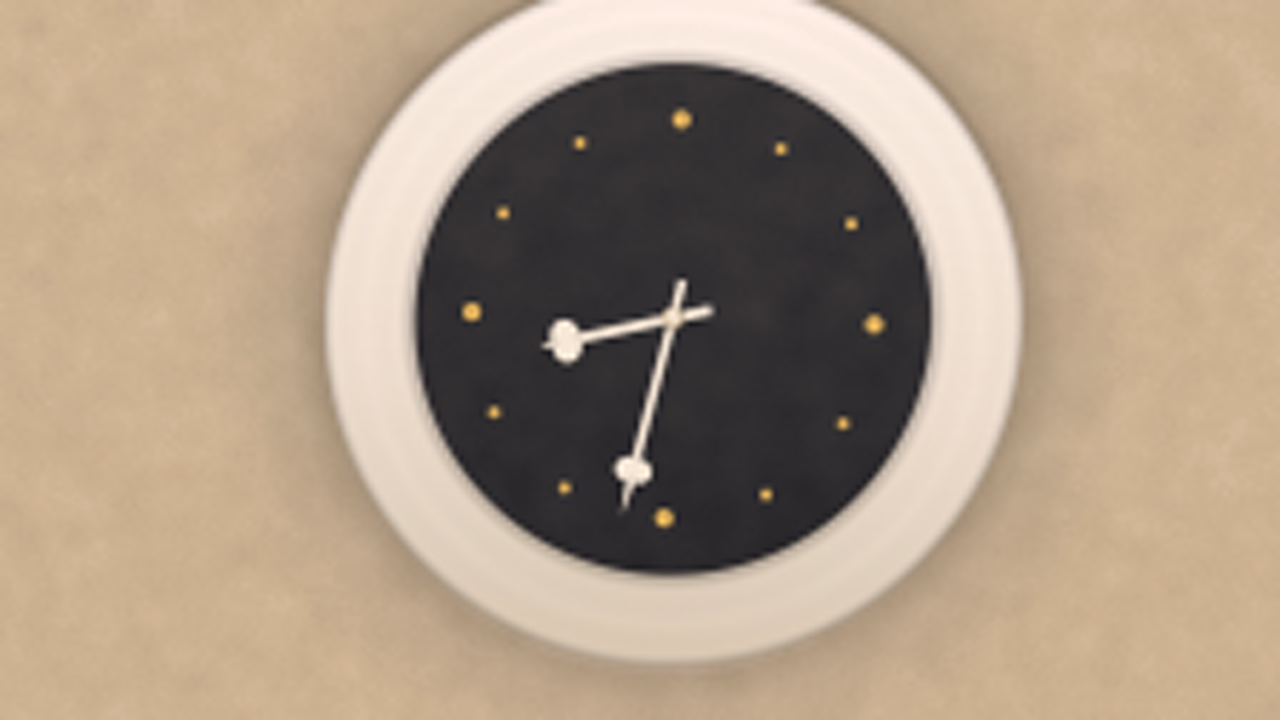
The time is h=8 m=32
